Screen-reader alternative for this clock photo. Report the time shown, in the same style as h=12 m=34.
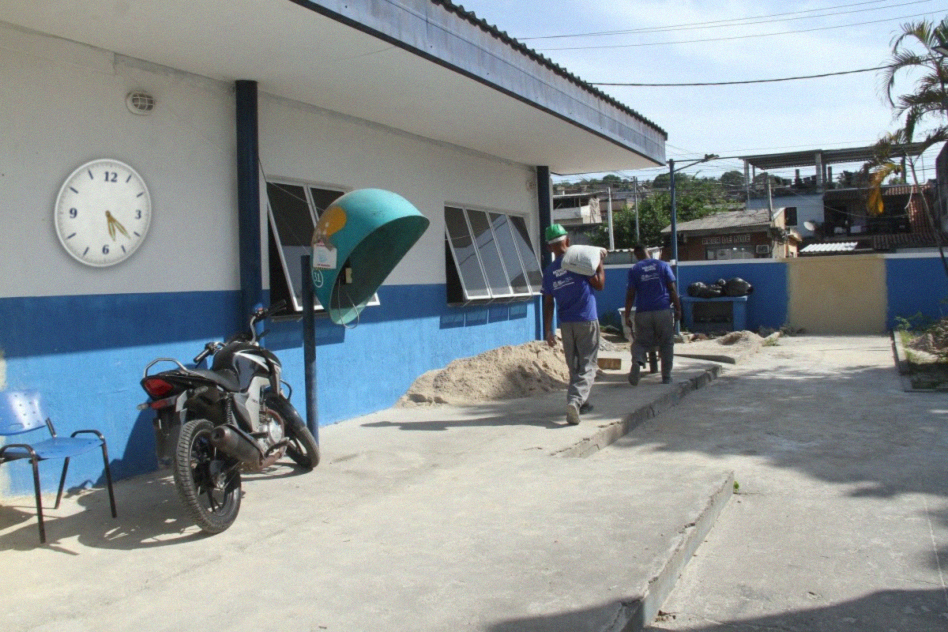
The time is h=5 m=22
